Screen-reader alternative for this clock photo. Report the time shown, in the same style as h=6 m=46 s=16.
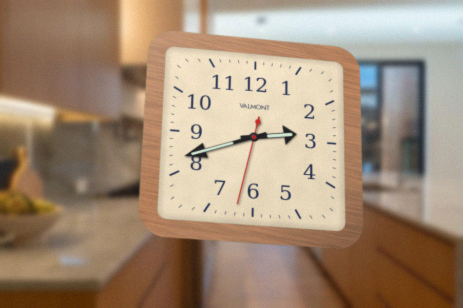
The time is h=2 m=41 s=32
